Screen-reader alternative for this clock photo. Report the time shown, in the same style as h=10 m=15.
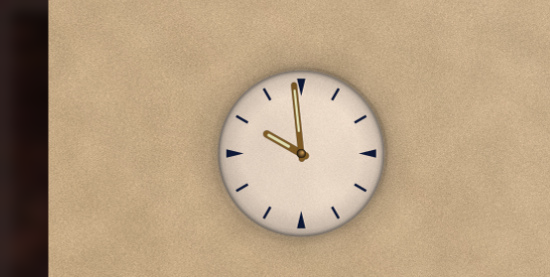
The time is h=9 m=59
